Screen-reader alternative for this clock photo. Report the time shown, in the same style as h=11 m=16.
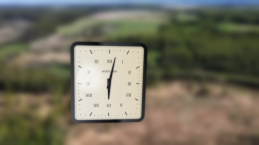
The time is h=6 m=2
